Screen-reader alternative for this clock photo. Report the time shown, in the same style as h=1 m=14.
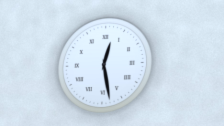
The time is h=12 m=28
